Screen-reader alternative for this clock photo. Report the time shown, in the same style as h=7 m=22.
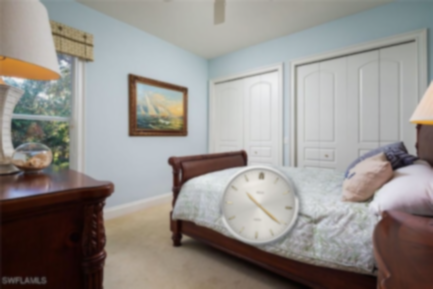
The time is h=10 m=21
